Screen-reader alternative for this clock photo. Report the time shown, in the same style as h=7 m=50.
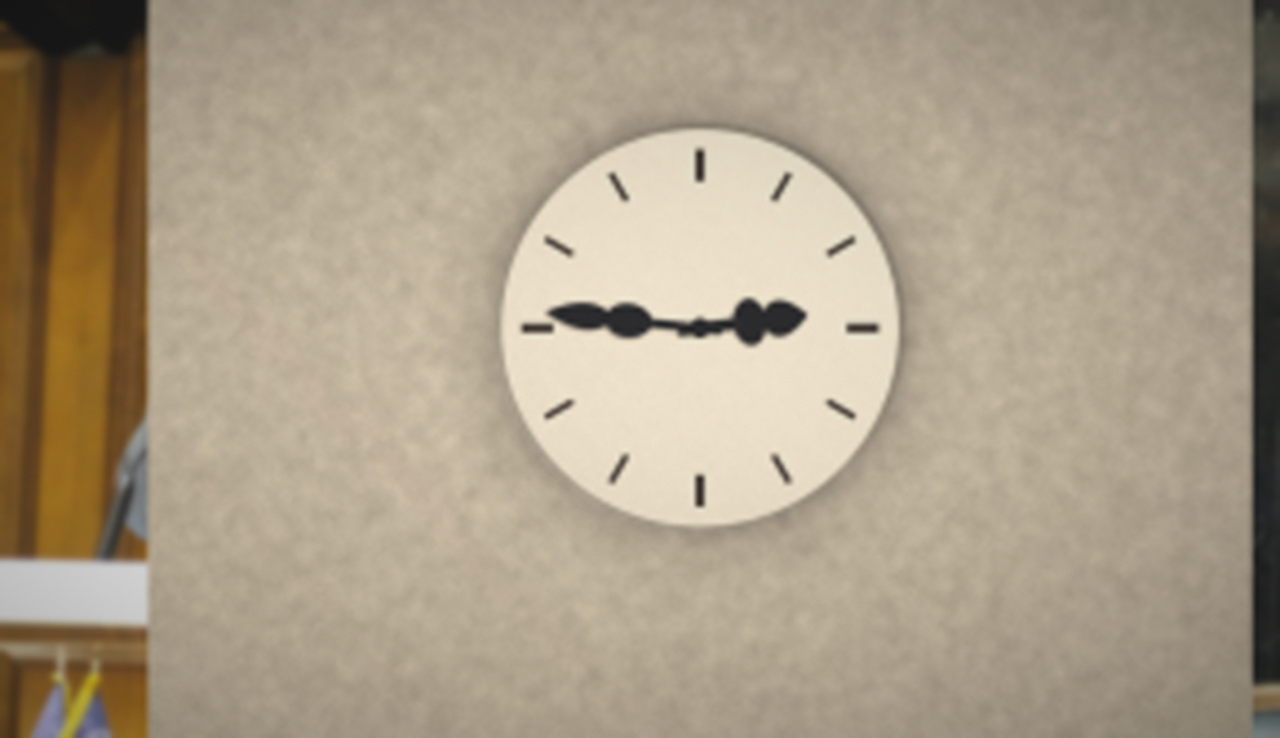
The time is h=2 m=46
